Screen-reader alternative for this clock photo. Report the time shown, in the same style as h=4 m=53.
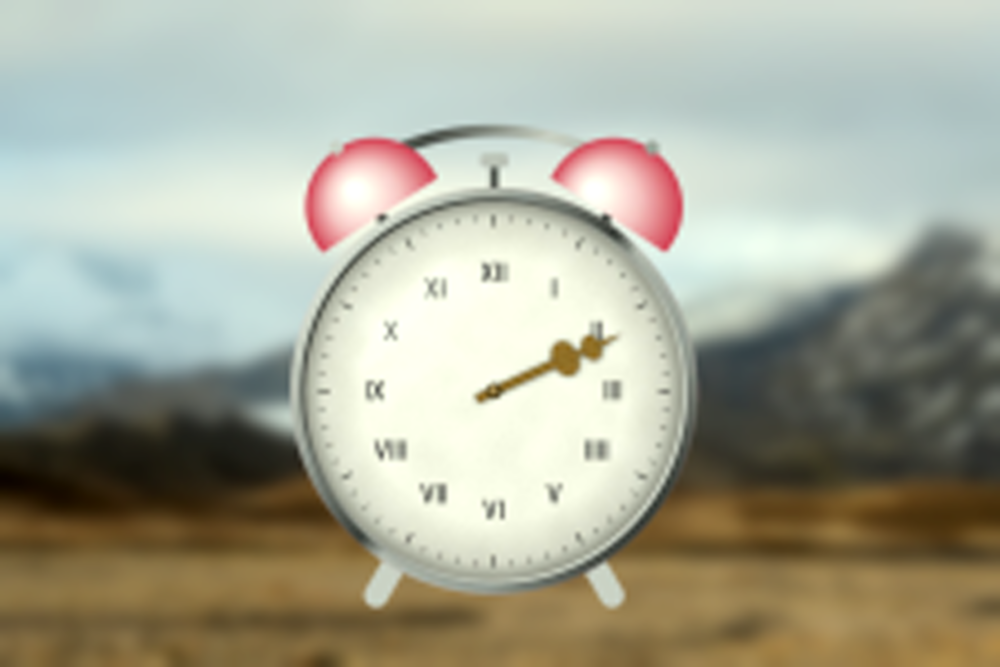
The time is h=2 m=11
